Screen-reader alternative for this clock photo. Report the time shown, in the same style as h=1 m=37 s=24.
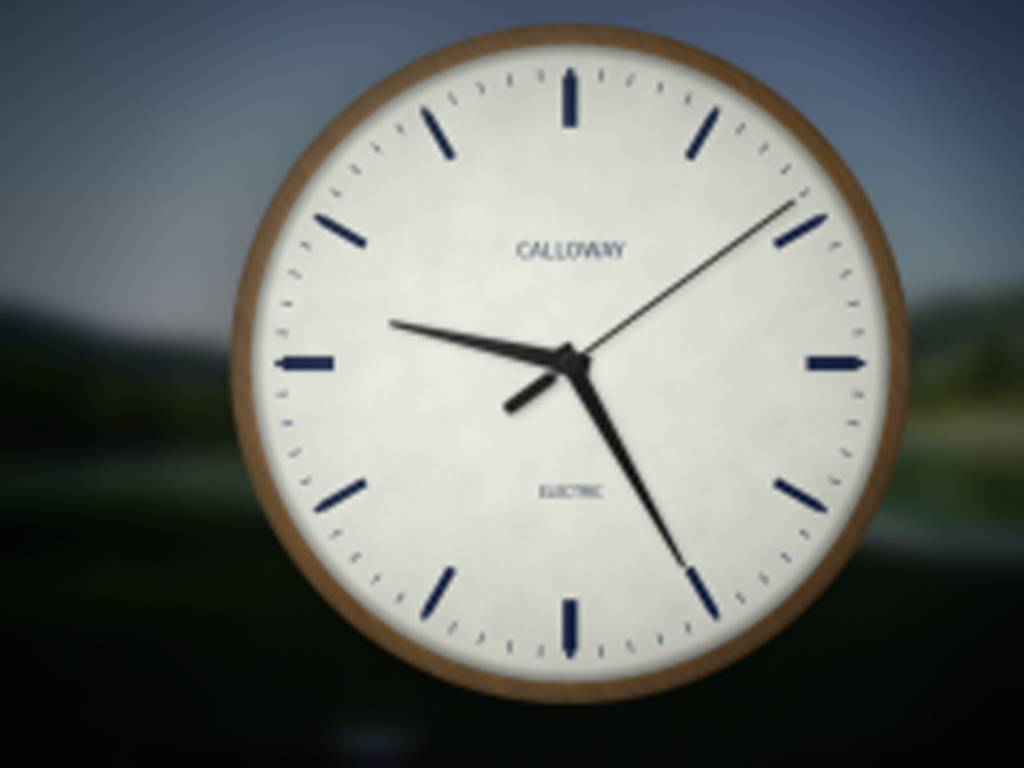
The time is h=9 m=25 s=9
